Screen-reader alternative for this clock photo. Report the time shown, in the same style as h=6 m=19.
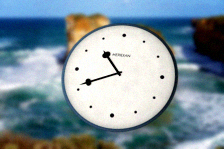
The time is h=10 m=41
